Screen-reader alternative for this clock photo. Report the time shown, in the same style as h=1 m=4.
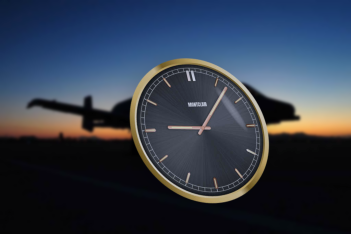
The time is h=9 m=7
